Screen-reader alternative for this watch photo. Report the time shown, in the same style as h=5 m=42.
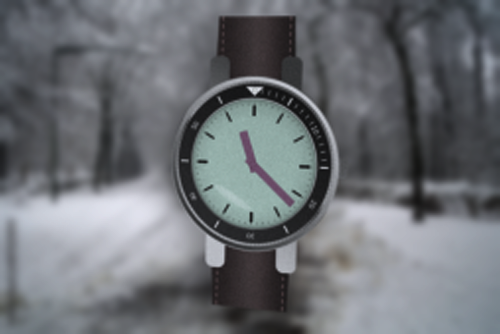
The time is h=11 m=22
